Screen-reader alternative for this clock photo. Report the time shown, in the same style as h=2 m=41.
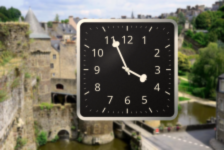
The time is h=3 m=56
